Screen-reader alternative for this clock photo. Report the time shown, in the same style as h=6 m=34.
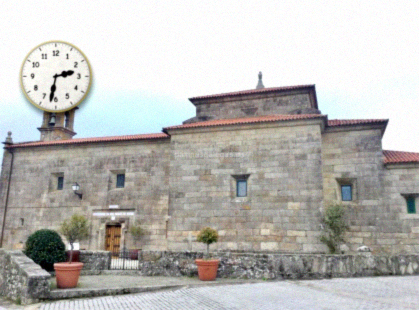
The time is h=2 m=32
